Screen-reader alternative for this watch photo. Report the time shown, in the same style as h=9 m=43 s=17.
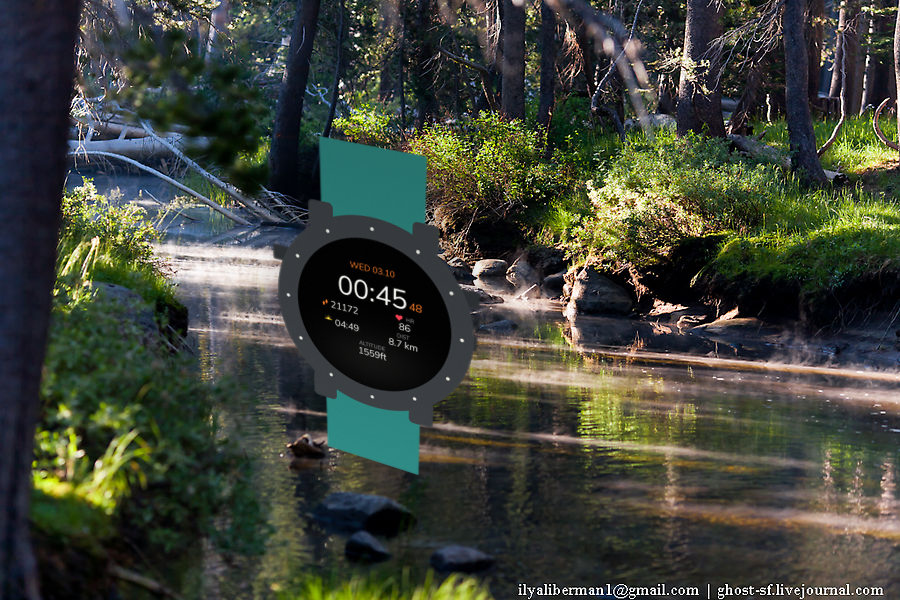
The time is h=0 m=45 s=48
